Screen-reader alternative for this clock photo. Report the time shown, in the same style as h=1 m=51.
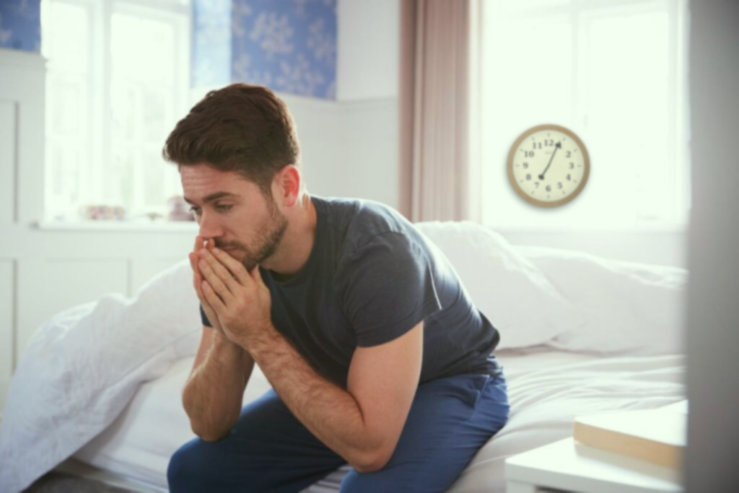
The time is h=7 m=4
